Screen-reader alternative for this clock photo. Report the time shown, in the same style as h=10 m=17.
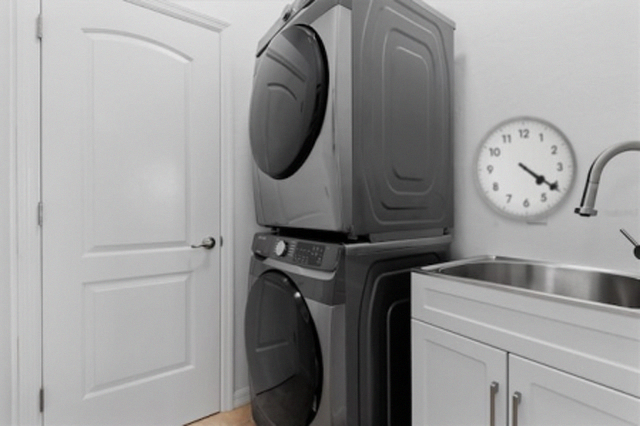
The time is h=4 m=21
